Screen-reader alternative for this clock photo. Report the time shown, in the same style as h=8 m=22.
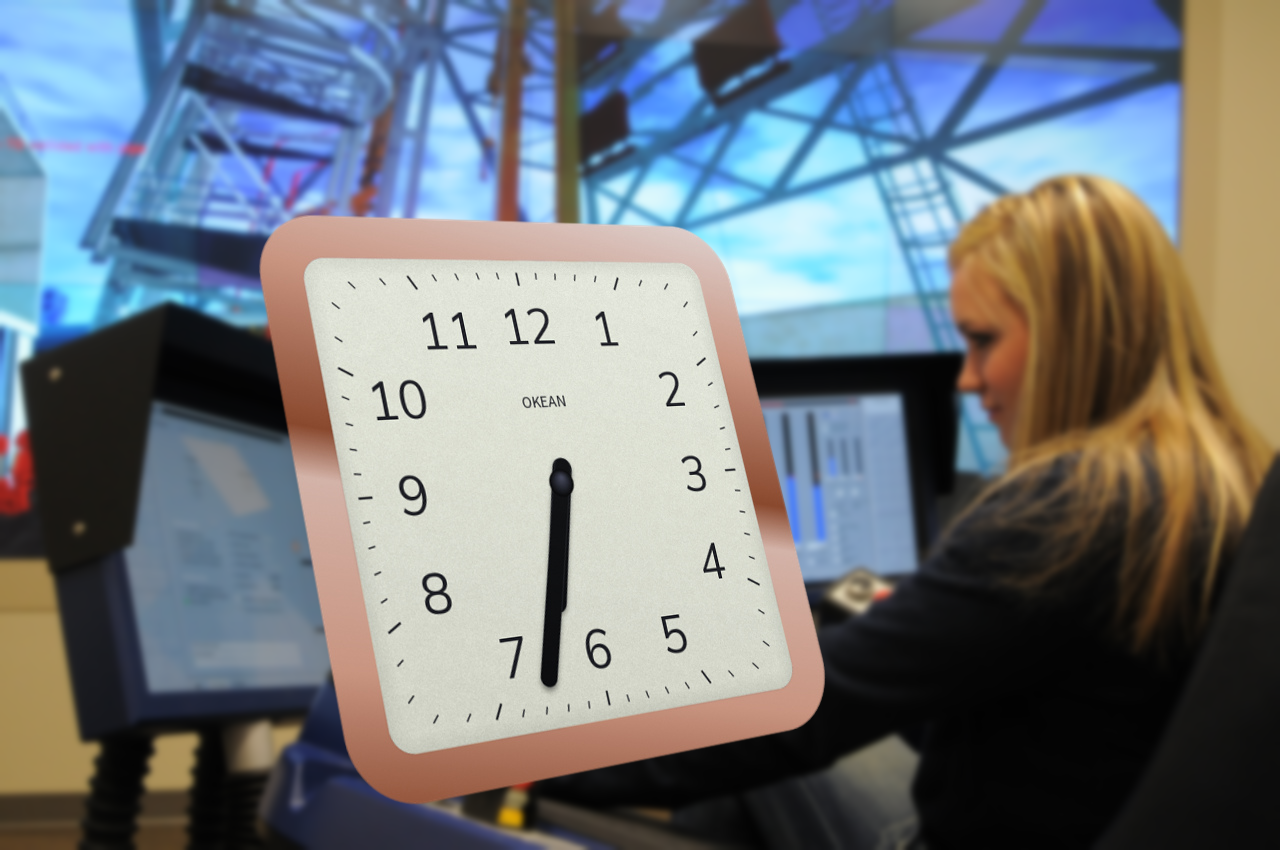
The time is h=6 m=33
